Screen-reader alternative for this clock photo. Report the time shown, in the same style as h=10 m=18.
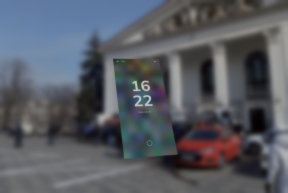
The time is h=16 m=22
